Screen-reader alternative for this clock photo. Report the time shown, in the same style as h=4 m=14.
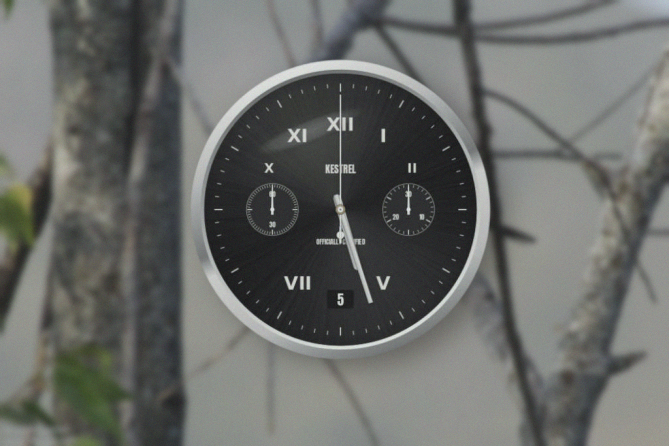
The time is h=5 m=27
